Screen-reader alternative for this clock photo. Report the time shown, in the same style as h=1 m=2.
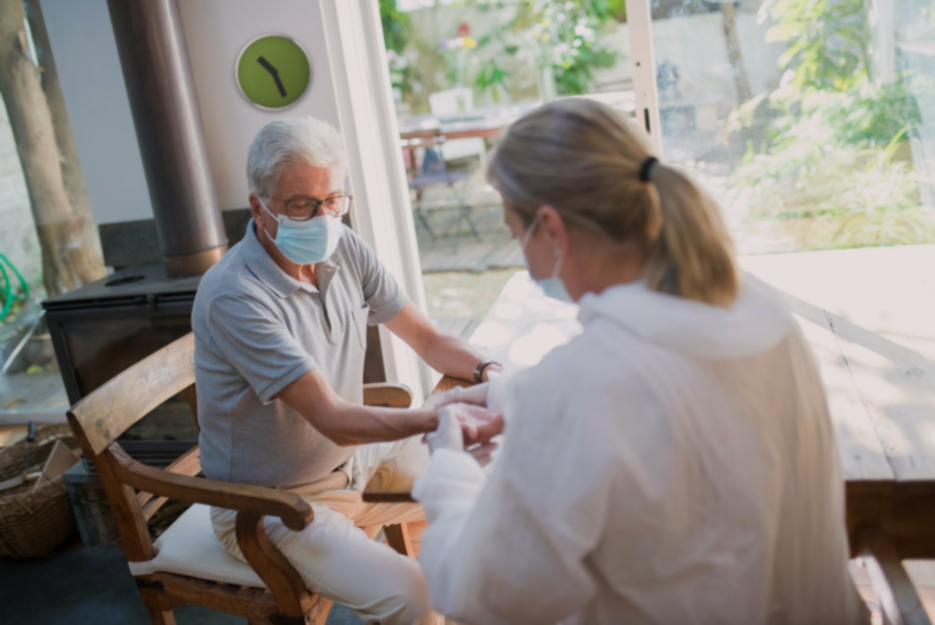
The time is h=10 m=26
